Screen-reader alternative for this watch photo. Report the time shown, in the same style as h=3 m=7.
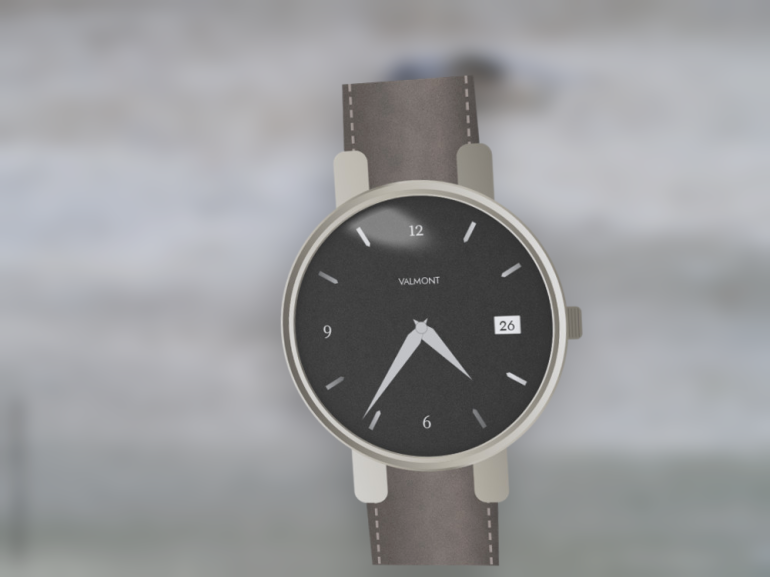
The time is h=4 m=36
